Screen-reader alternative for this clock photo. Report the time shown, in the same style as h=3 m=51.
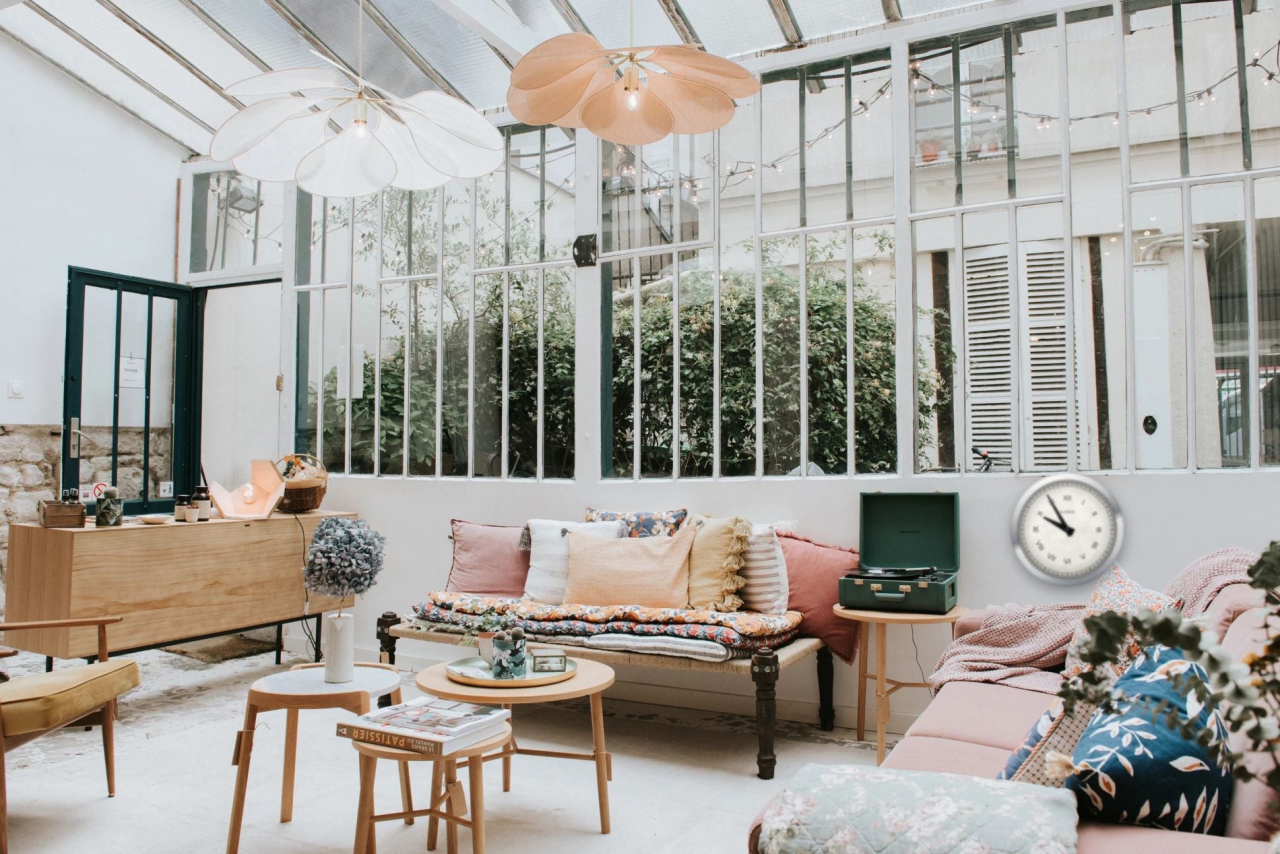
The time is h=9 m=55
